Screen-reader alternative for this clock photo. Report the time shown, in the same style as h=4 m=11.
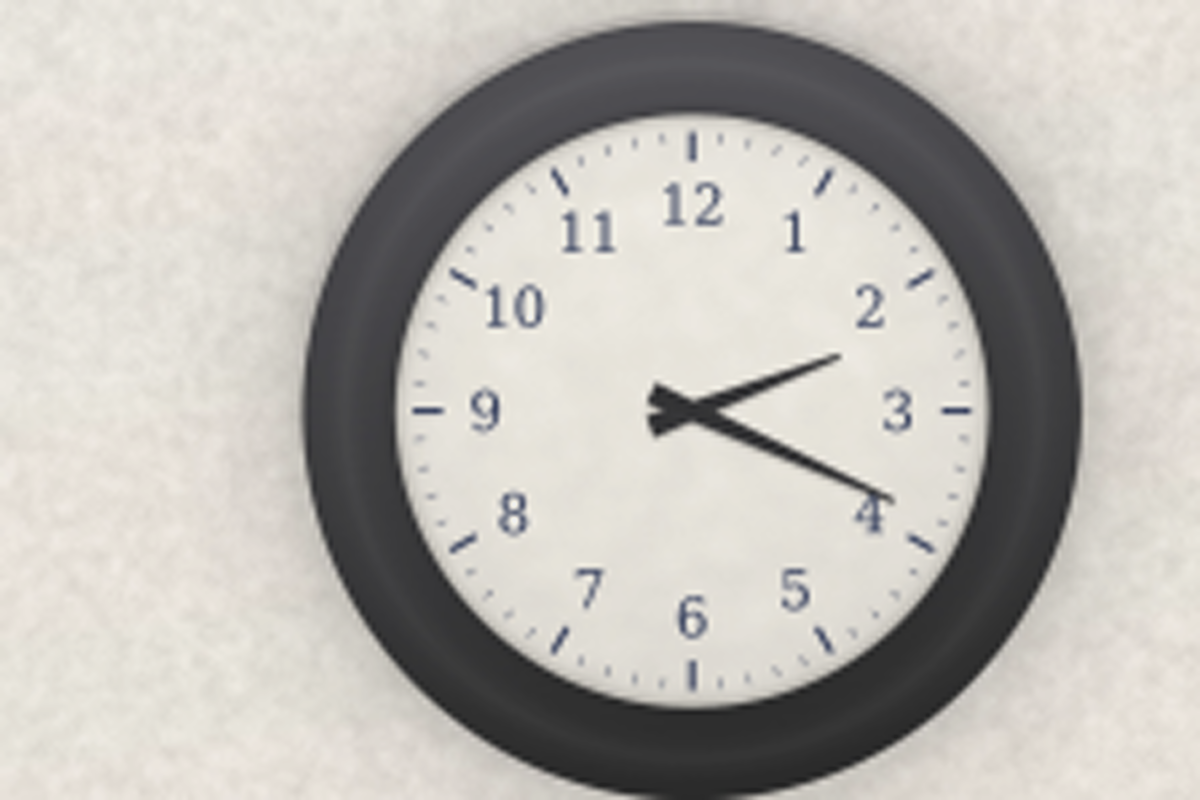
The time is h=2 m=19
